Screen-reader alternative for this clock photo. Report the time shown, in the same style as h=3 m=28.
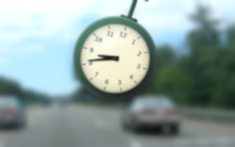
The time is h=8 m=41
